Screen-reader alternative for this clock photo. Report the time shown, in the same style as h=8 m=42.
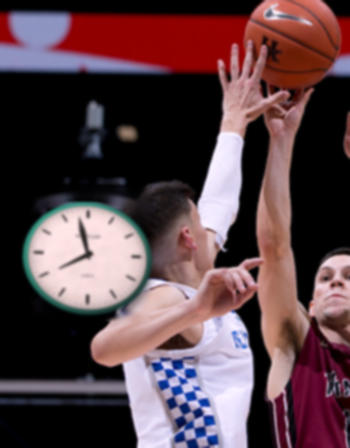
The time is h=7 m=58
